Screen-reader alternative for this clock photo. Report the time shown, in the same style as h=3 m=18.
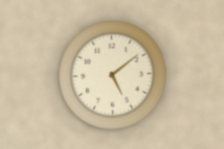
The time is h=5 m=9
